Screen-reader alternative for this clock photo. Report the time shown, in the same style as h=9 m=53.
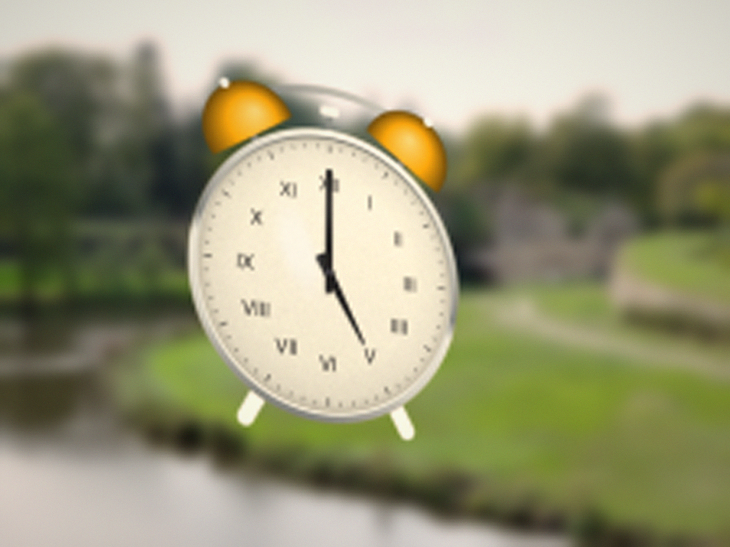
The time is h=5 m=0
